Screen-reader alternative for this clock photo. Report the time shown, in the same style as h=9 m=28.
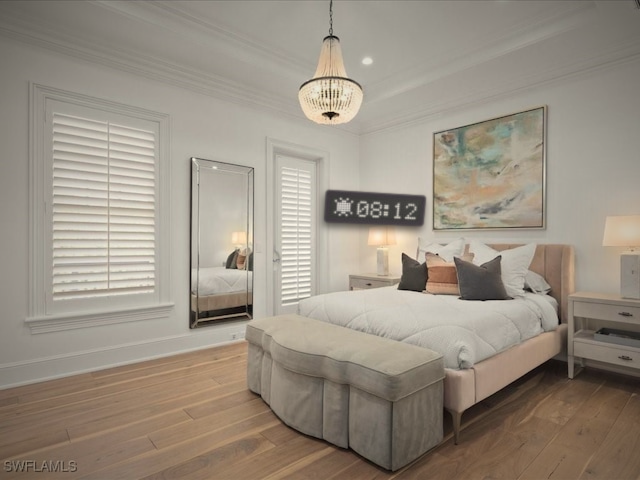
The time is h=8 m=12
